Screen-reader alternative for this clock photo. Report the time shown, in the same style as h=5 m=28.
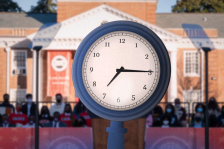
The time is h=7 m=15
